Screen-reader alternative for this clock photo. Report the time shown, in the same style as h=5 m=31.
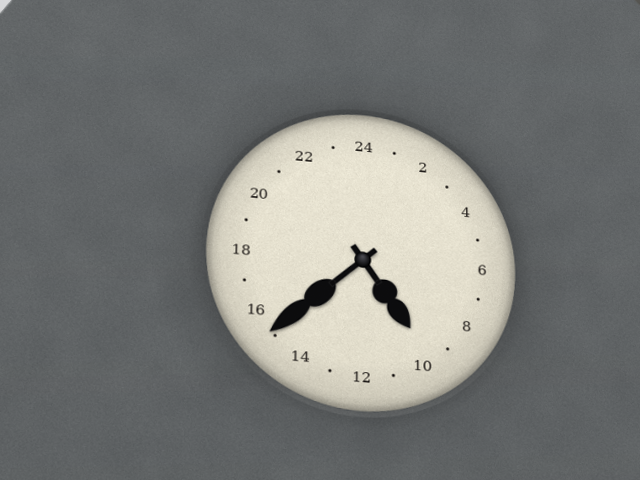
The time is h=9 m=38
